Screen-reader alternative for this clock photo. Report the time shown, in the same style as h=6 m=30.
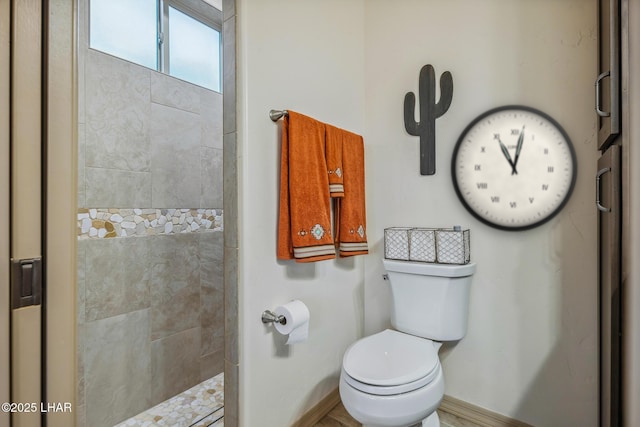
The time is h=11 m=2
